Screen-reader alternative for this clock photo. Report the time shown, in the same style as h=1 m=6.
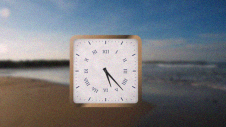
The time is h=5 m=23
